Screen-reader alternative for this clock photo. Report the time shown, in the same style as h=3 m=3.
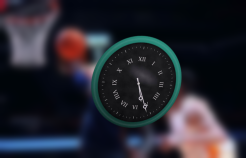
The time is h=5 m=26
